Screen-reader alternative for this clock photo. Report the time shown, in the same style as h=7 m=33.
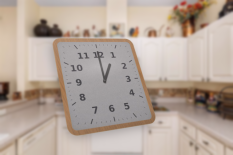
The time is h=1 m=0
